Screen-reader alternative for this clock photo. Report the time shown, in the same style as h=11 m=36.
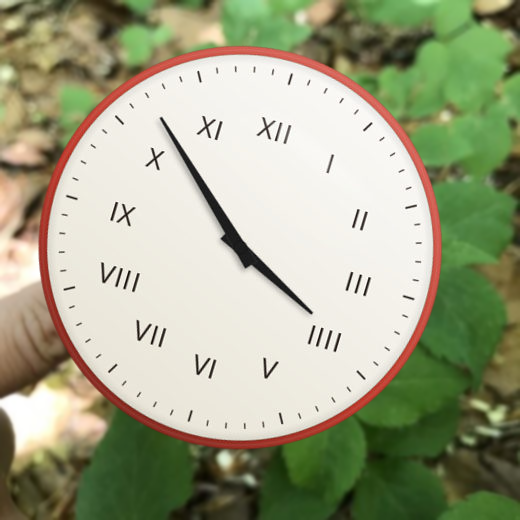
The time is h=3 m=52
